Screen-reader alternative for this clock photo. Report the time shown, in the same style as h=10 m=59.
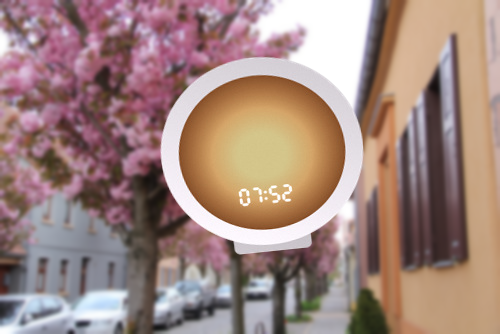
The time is h=7 m=52
